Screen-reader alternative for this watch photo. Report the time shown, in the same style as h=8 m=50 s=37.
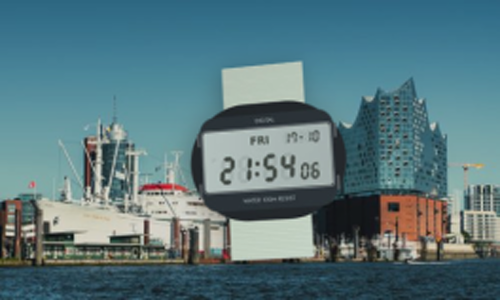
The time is h=21 m=54 s=6
